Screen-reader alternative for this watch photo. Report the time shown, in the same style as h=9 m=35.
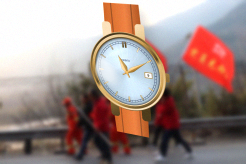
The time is h=11 m=10
